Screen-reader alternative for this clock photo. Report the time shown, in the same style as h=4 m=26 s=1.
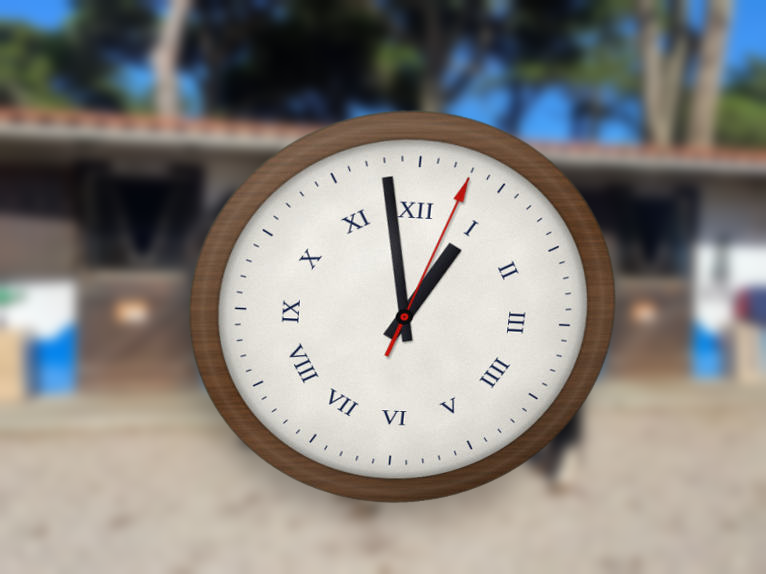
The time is h=12 m=58 s=3
